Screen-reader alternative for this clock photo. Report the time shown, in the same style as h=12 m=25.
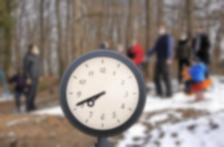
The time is h=7 m=41
